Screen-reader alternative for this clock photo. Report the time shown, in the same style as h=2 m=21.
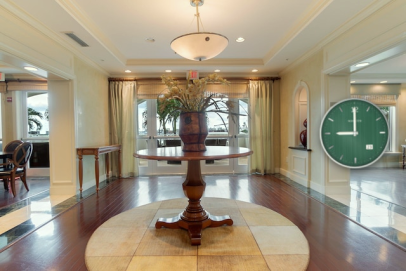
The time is h=9 m=0
